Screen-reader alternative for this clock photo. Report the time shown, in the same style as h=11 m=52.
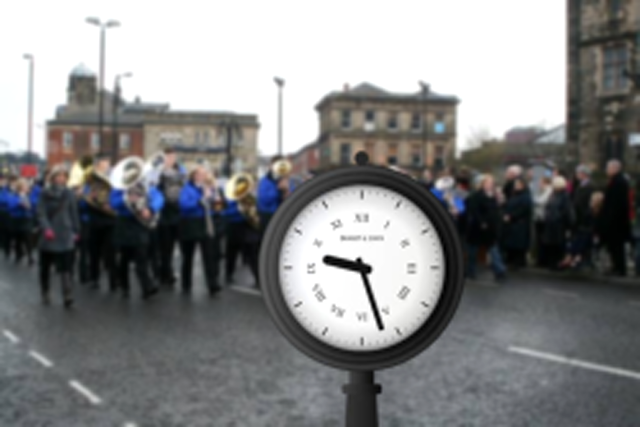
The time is h=9 m=27
